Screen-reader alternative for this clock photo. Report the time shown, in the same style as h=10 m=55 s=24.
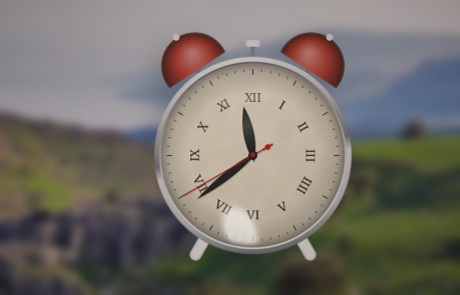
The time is h=11 m=38 s=40
